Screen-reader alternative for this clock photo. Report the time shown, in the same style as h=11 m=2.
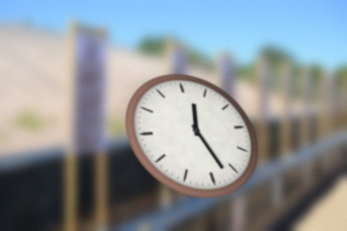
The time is h=12 m=27
